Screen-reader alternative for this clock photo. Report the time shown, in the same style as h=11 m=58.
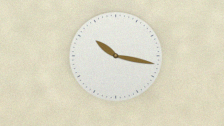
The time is h=10 m=17
